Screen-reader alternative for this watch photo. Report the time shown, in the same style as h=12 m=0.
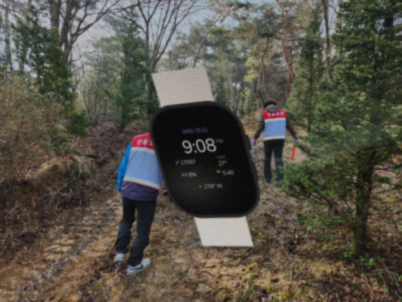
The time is h=9 m=8
